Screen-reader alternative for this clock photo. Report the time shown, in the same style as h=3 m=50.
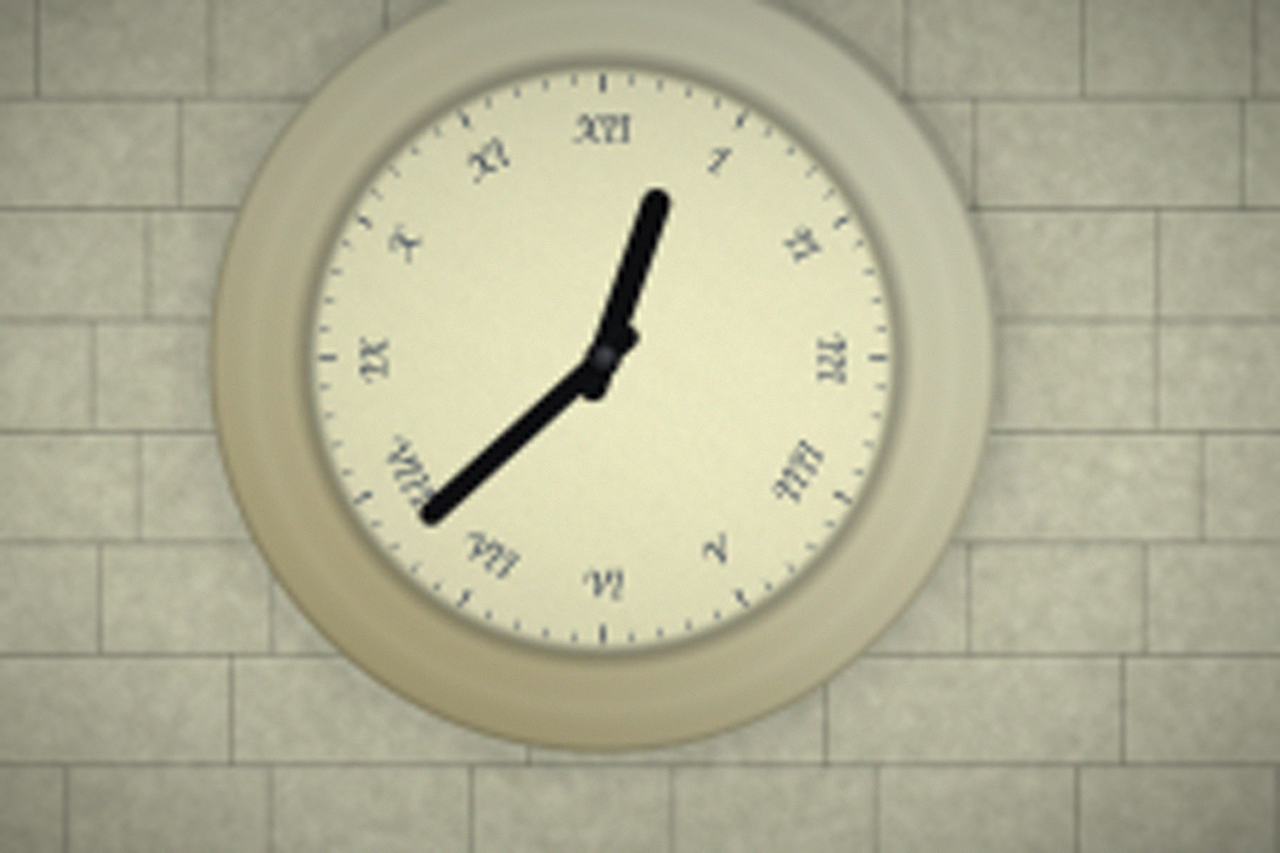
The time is h=12 m=38
